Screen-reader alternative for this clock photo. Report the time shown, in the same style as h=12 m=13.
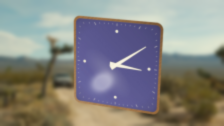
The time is h=3 m=9
